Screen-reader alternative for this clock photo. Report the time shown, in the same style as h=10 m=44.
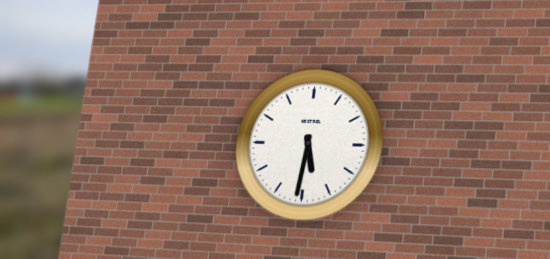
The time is h=5 m=31
